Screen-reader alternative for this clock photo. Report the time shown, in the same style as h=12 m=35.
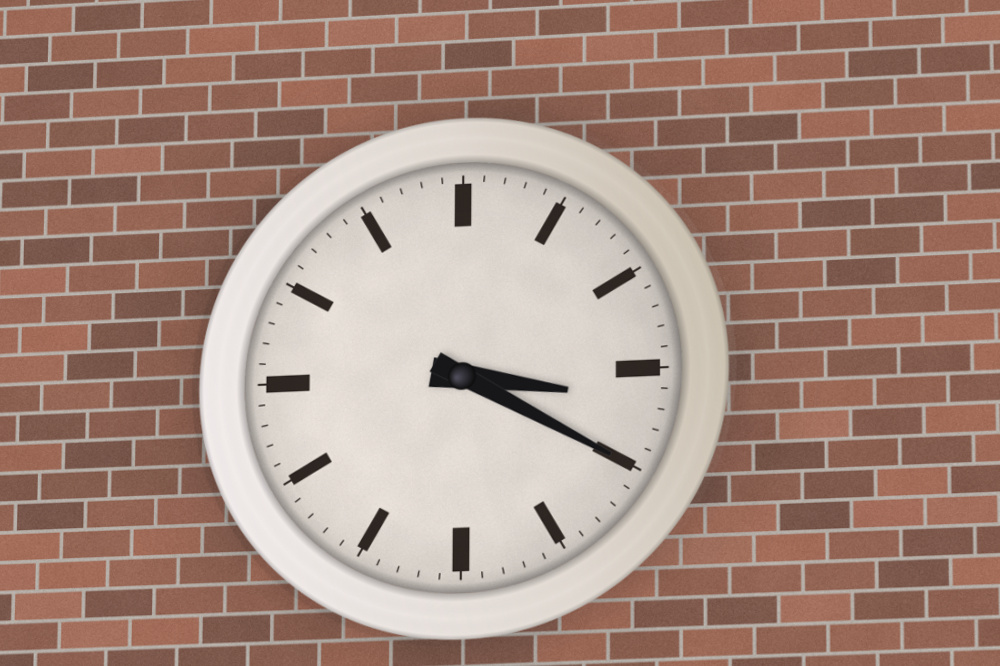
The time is h=3 m=20
